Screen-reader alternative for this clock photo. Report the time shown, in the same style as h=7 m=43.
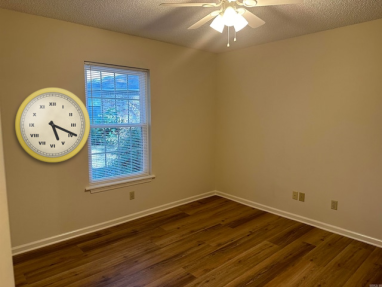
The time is h=5 m=19
